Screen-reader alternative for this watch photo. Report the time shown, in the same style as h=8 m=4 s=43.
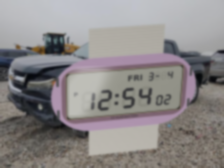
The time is h=12 m=54 s=2
